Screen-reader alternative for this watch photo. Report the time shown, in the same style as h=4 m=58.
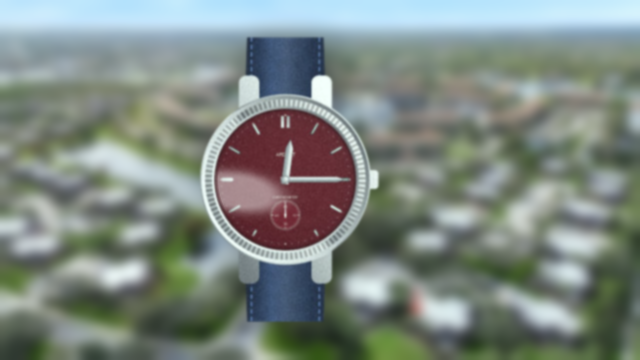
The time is h=12 m=15
